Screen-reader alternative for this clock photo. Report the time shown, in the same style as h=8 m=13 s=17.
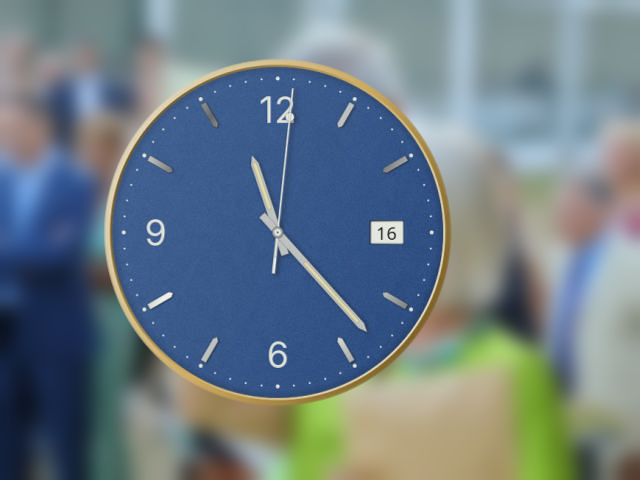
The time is h=11 m=23 s=1
